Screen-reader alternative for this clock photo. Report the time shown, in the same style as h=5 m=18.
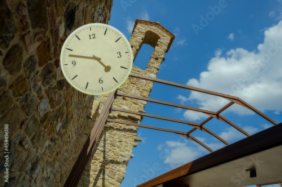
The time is h=4 m=48
